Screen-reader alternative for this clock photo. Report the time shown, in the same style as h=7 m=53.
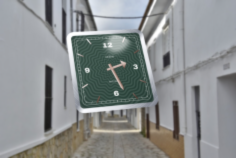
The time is h=2 m=27
